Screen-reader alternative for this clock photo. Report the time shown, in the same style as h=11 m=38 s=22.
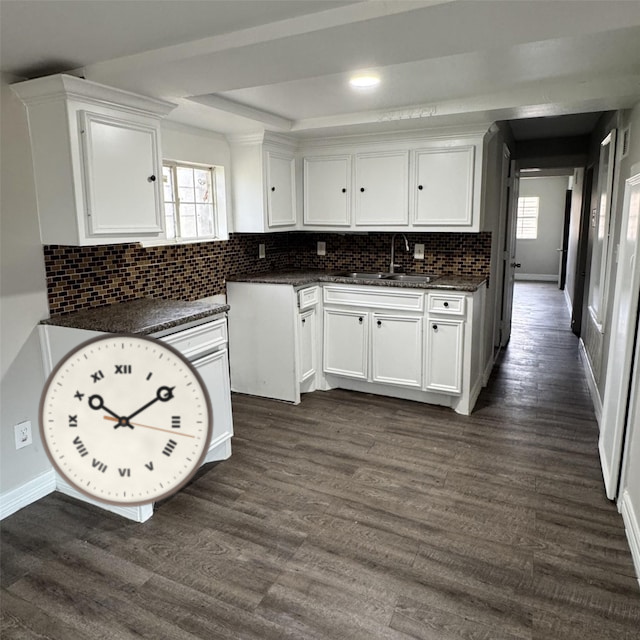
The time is h=10 m=9 s=17
